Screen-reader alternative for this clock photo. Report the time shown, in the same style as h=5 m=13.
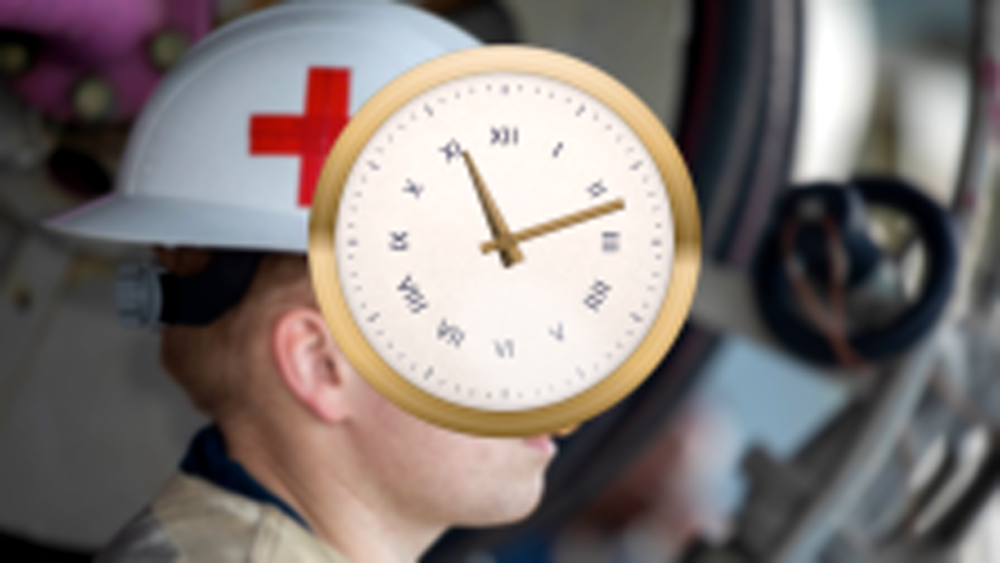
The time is h=11 m=12
